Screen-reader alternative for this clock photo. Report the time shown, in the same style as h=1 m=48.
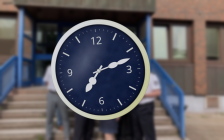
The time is h=7 m=12
